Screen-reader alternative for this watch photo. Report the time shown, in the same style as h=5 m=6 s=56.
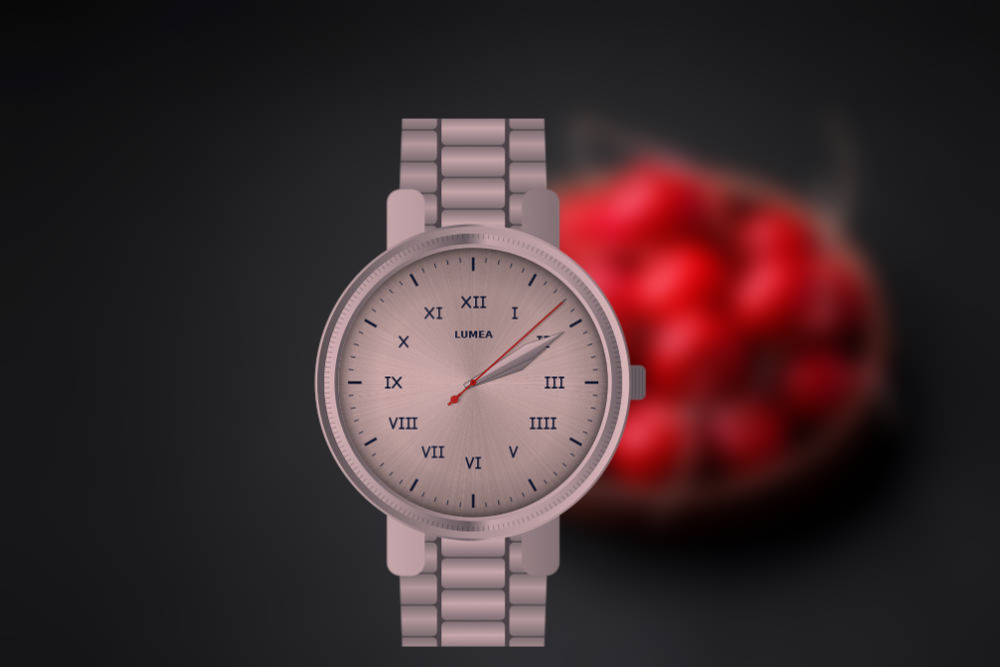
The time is h=2 m=10 s=8
